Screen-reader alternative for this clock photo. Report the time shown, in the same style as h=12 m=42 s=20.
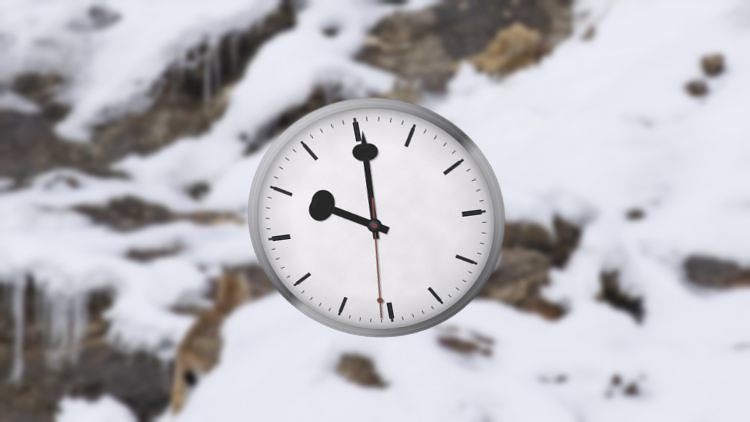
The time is h=10 m=0 s=31
